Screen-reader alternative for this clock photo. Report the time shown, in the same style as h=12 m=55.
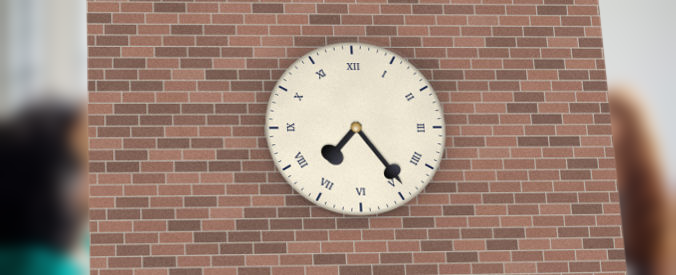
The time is h=7 m=24
